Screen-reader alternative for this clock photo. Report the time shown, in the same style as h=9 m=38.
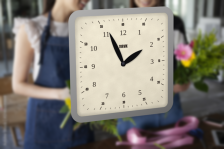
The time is h=1 m=56
